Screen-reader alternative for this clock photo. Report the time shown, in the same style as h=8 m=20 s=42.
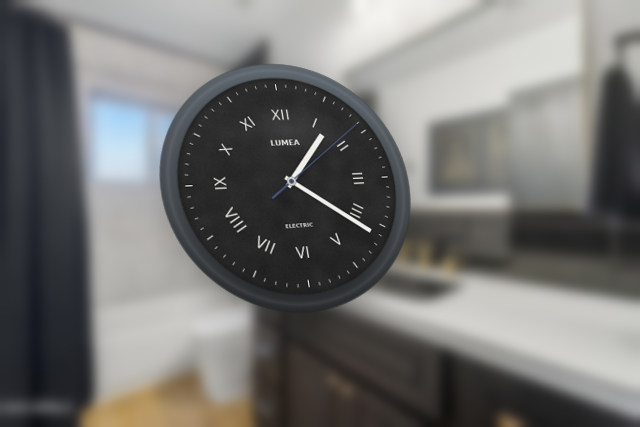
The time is h=1 m=21 s=9
